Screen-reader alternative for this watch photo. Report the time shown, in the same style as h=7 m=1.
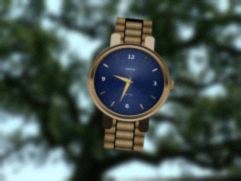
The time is h=9 m=33
